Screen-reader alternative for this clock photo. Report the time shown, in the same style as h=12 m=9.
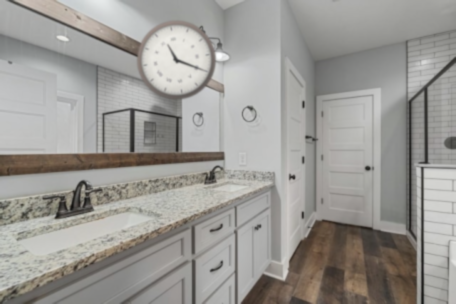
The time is h=11 m=20
